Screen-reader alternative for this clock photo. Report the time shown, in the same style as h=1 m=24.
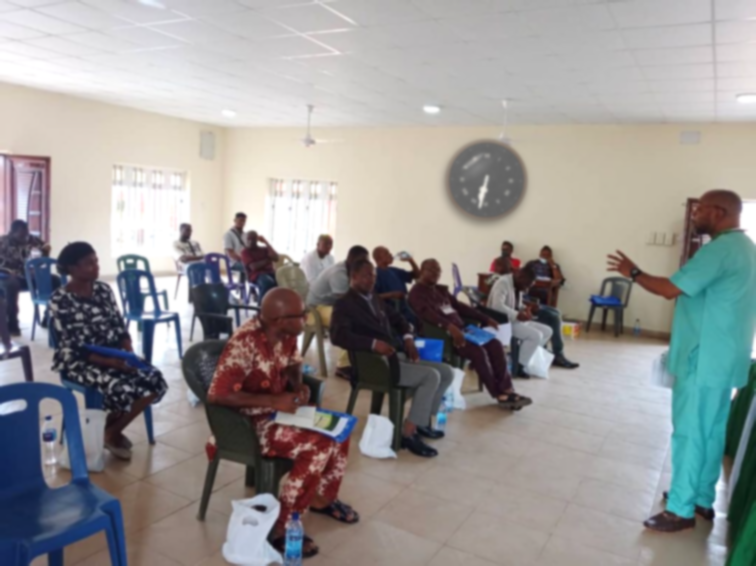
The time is h=6 m=32
